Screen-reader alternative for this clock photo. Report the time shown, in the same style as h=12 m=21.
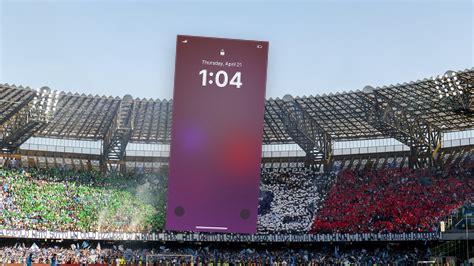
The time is h=1 m=4
